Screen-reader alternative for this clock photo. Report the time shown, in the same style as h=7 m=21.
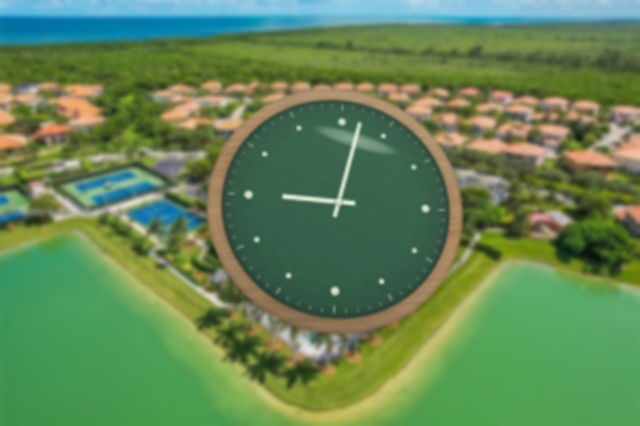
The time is h=9 m=2
